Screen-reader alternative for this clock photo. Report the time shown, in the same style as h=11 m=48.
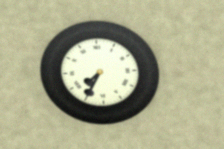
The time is h=7 m=35
